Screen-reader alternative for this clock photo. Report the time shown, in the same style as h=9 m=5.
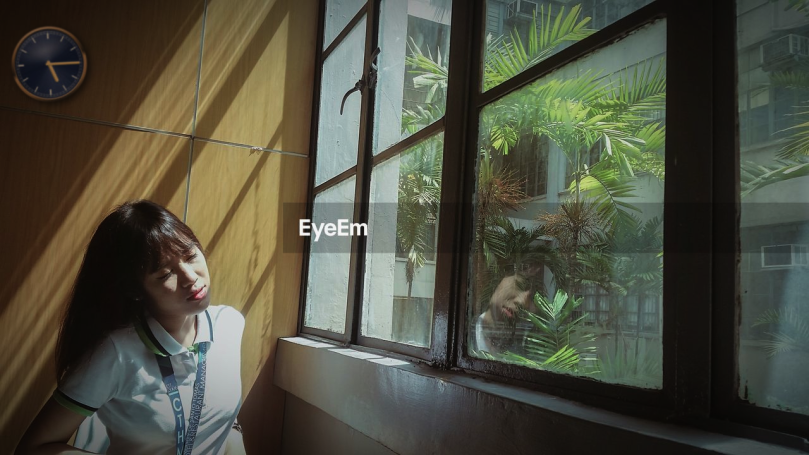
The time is h=5 m=15
